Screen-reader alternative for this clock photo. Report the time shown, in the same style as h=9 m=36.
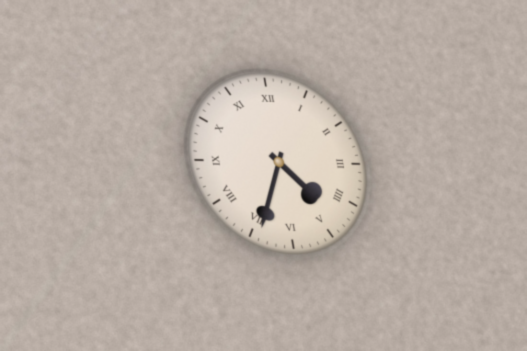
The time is h=4 m=34
